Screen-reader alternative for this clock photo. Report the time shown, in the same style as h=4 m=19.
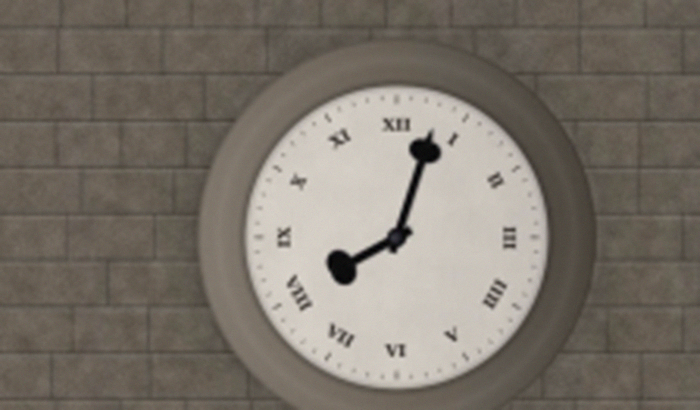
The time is h=8 m=3
